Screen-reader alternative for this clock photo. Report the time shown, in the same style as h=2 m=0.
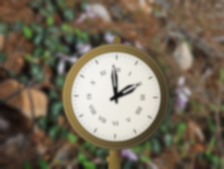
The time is h=1 m=59
